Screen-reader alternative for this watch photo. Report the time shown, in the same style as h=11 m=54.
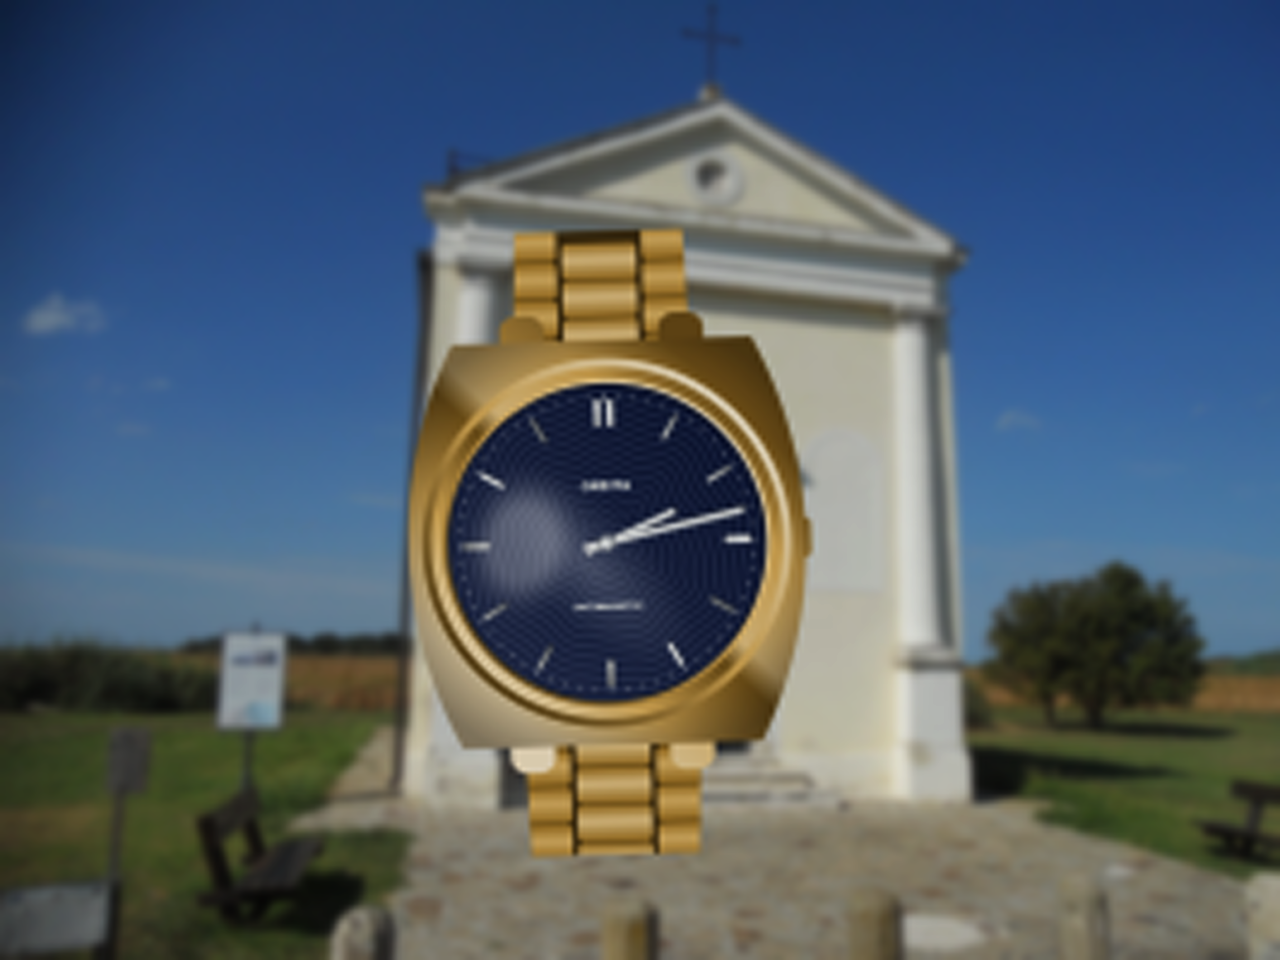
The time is h=2 m=13
